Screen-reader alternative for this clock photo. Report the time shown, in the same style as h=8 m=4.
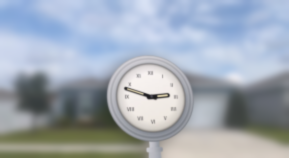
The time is h=2 m=48
